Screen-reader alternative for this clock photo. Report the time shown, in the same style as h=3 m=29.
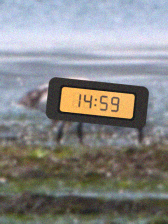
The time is h=14 m=59
